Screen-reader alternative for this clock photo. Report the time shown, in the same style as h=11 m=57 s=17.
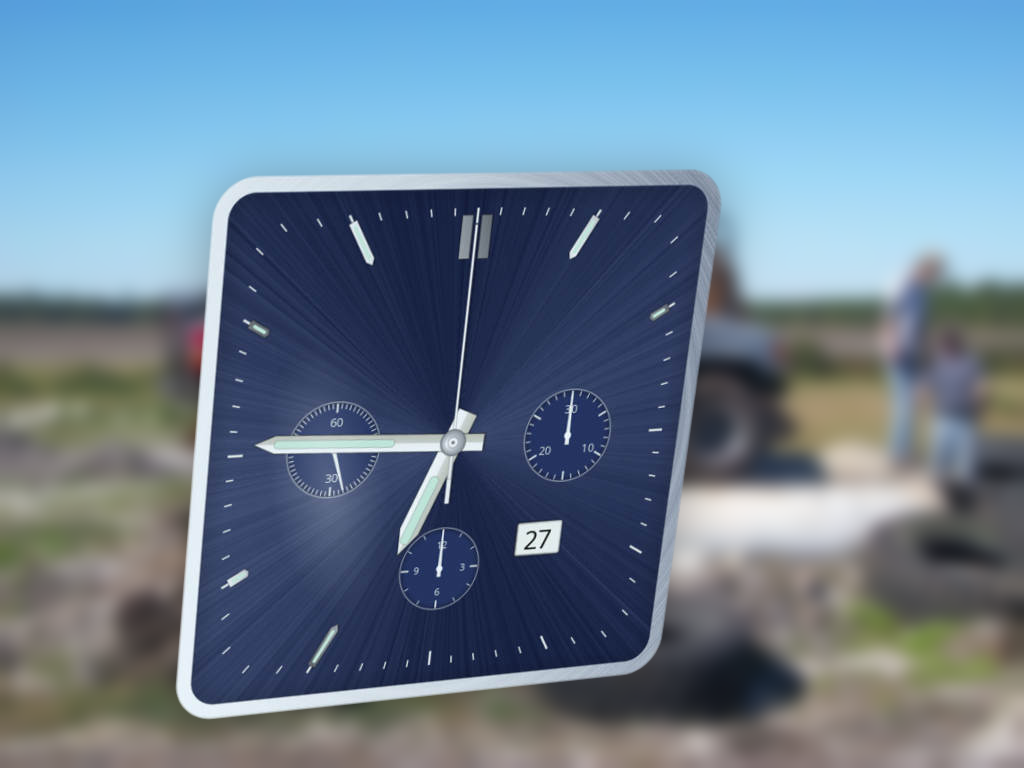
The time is h=6 m=45 s=27
